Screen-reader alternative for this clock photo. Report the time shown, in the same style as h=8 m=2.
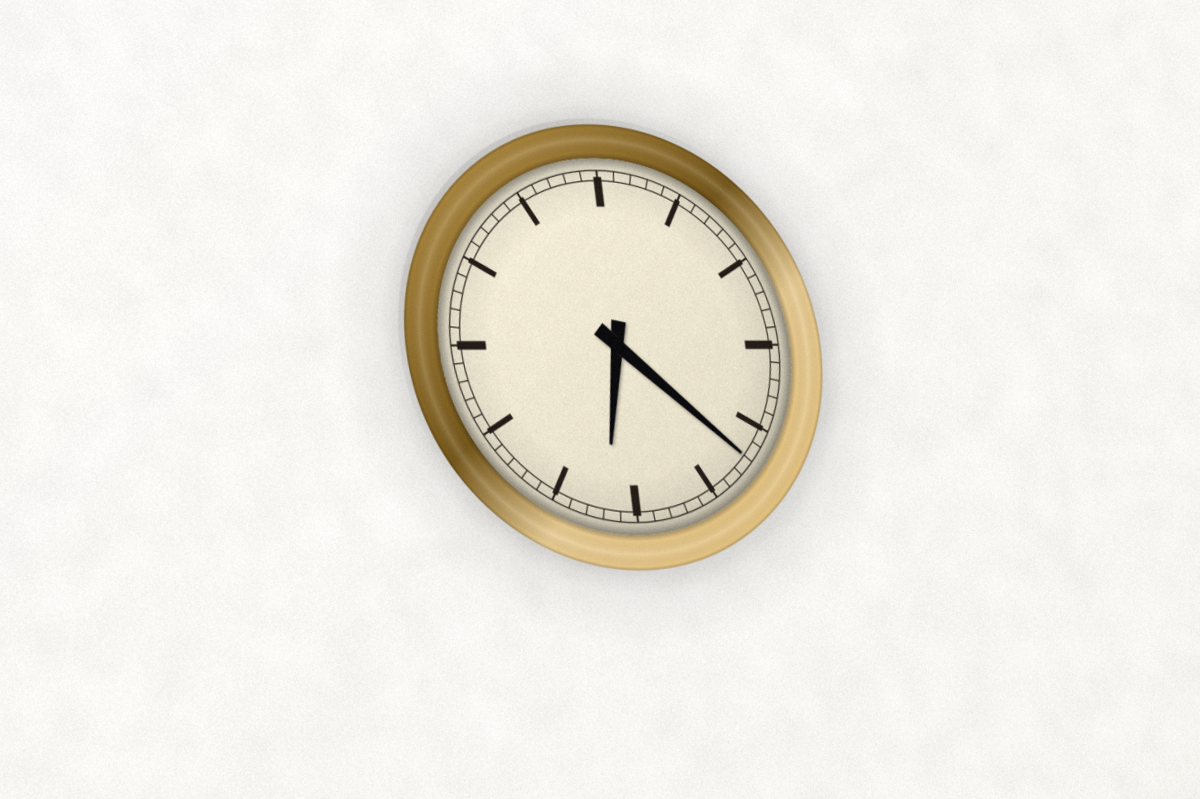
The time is h=6 m=22
